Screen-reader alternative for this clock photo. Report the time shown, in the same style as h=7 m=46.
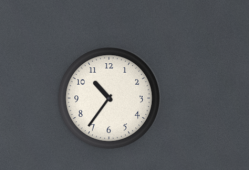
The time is h=10 m=36
